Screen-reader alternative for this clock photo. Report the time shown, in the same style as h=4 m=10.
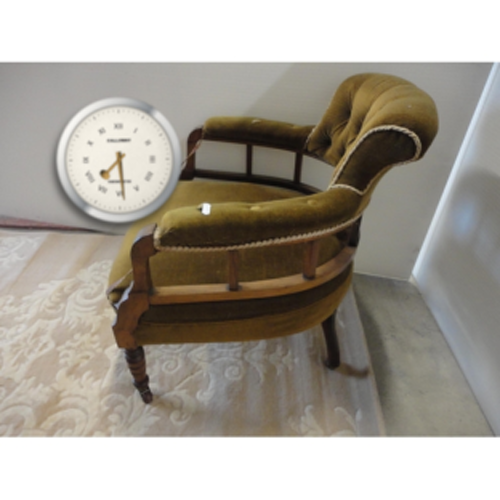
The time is h=7 m=29
